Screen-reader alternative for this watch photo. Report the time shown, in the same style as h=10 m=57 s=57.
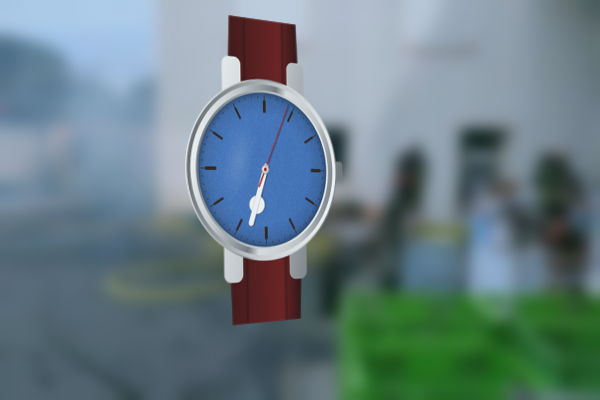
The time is h=6 m=33 s=4
